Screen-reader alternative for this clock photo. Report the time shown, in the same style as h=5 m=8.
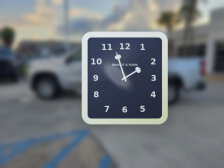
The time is h=1 m=57
